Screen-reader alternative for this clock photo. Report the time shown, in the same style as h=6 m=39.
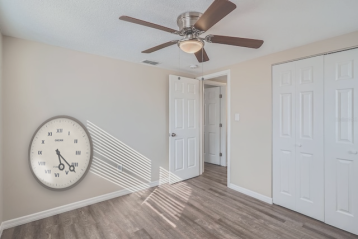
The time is h=5 m=22
